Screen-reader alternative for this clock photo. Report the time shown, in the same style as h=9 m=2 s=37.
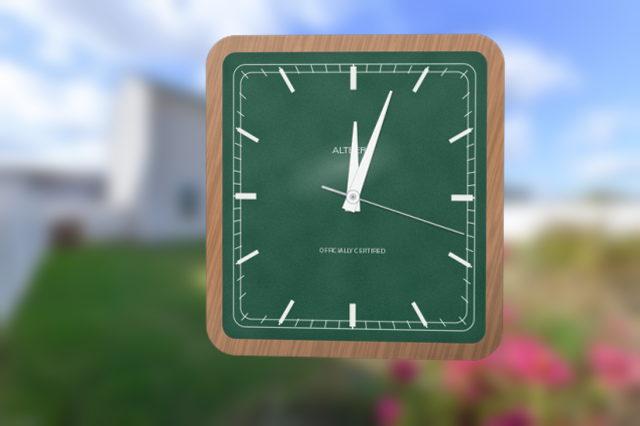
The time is h=12 m=3 s=18
